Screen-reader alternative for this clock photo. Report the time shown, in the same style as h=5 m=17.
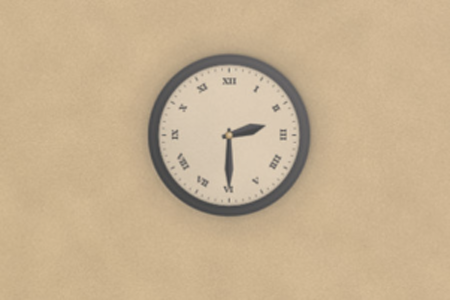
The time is h=2 m=30
